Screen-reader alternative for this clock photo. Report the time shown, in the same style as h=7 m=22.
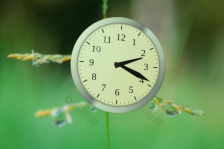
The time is h=2 m=19
